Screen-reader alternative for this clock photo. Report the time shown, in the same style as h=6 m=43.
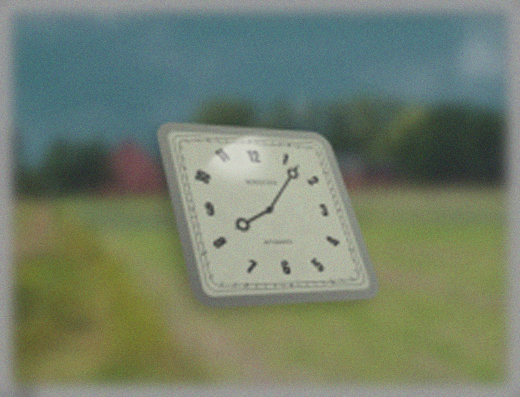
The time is h=8 m=7
